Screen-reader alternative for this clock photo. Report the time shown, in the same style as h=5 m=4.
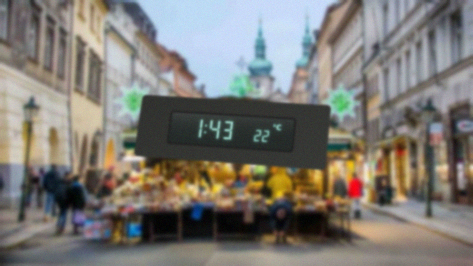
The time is h=1 m=43
